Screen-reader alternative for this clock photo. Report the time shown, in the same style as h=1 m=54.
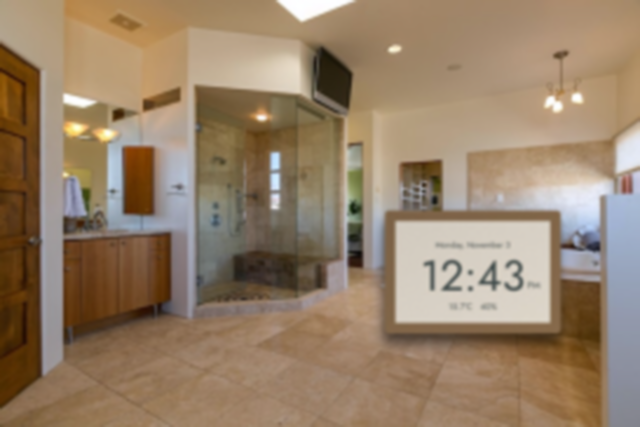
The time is h=12 m=43
